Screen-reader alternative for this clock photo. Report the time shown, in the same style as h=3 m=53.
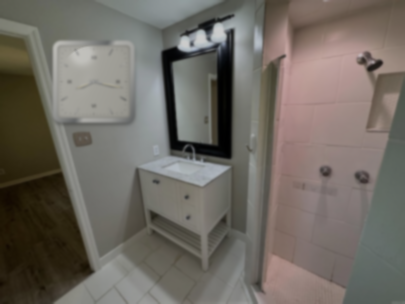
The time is h=8 m=17
